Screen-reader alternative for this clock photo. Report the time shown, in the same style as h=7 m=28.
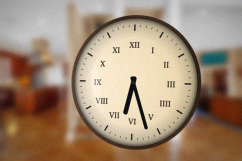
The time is h=6 m=27
